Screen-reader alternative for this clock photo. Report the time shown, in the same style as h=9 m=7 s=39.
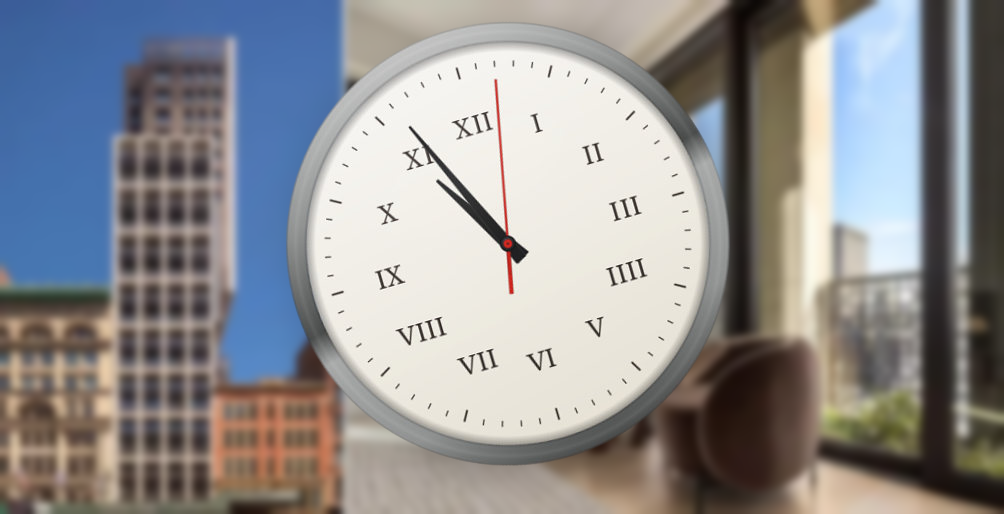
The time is h=10 m=56 s=2
